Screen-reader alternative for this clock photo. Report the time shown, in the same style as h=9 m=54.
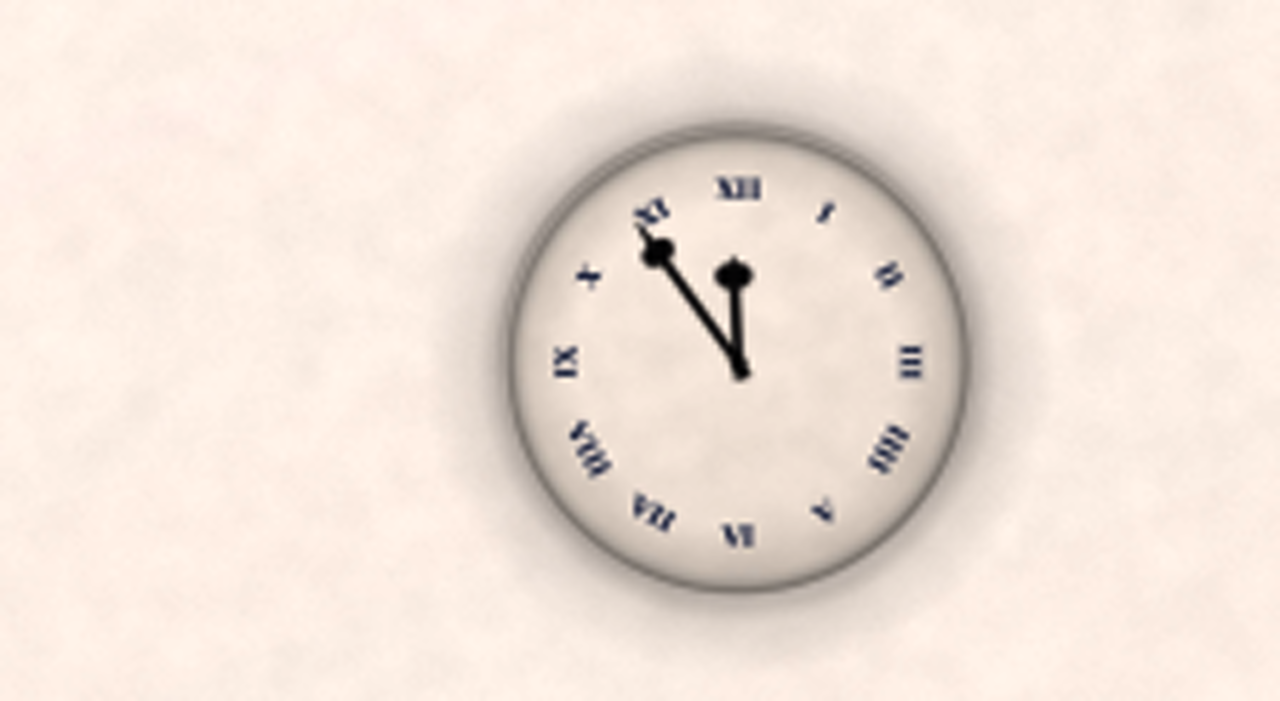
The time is h=11 m=54
